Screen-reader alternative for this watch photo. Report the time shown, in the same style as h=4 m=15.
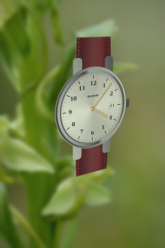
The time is h=4 m=7
